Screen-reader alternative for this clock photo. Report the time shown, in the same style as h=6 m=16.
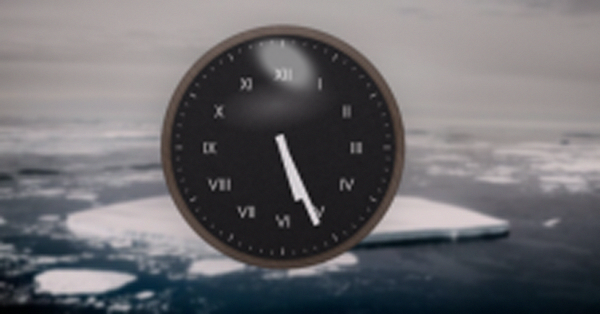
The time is h=5 m=26
